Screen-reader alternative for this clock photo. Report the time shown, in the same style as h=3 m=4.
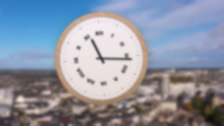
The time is h=11 m=16
